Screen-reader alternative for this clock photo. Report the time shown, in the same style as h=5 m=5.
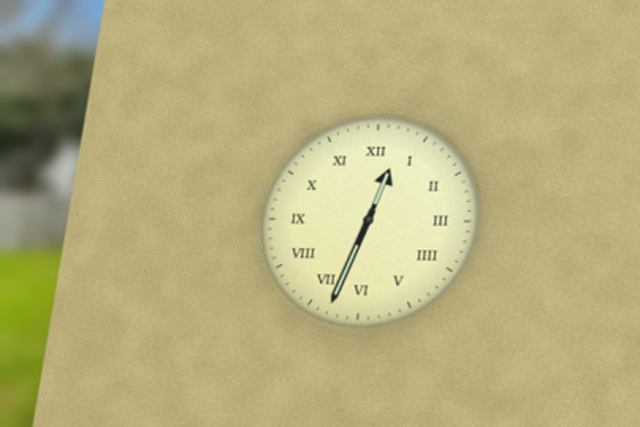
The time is h=12 m=33
